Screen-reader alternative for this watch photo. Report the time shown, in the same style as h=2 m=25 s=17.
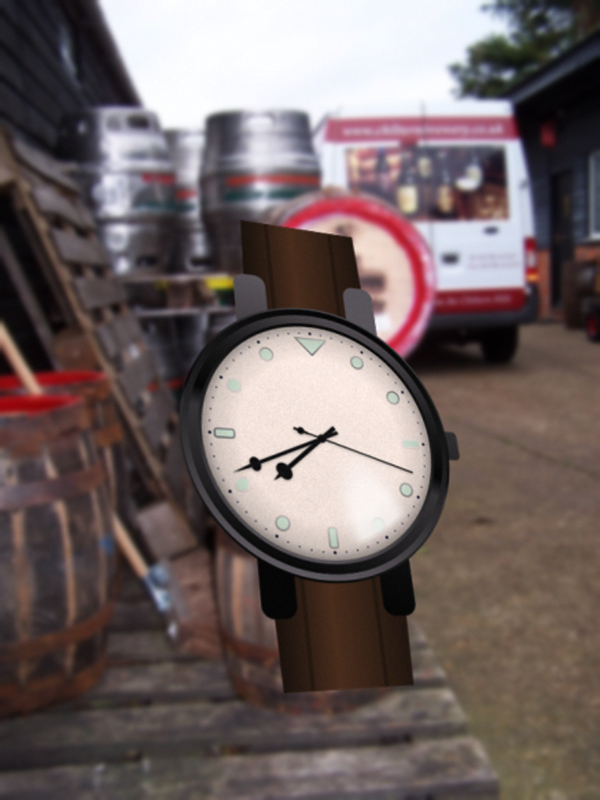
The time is h=7 m=41 s=18
